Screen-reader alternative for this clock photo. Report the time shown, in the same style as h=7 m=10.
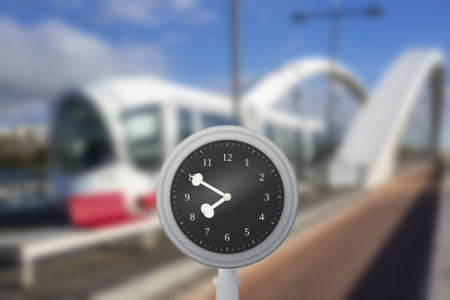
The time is h=7 m=50
